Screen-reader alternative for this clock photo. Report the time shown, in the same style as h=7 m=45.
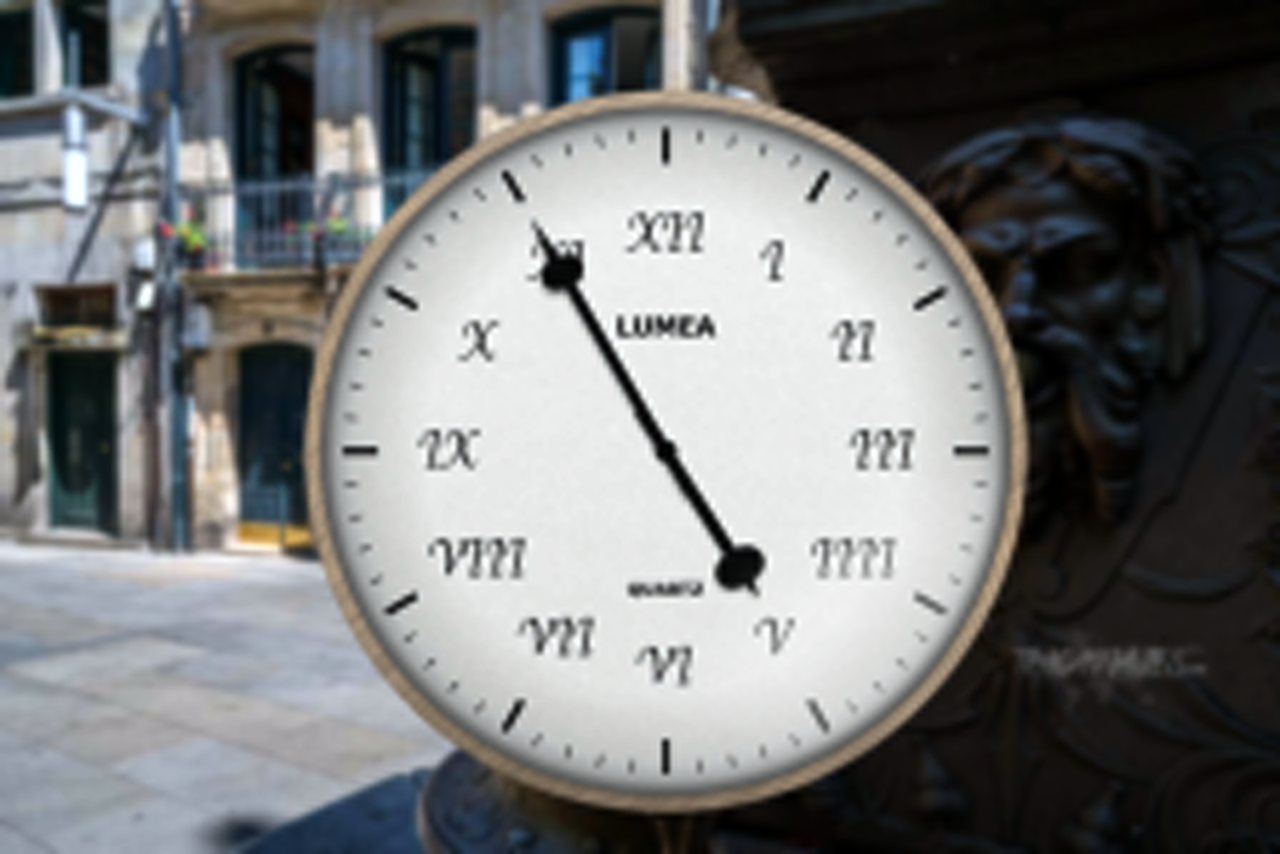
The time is h=4 m=55
